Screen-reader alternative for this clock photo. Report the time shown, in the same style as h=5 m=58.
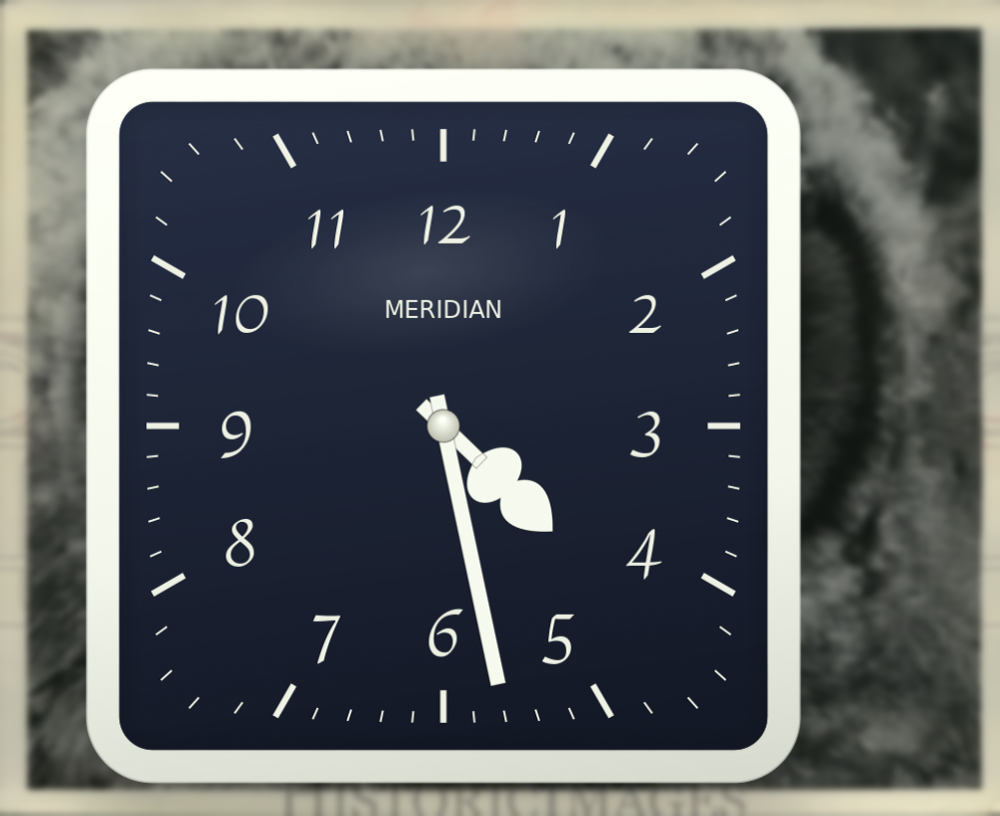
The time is h=4 m=28
